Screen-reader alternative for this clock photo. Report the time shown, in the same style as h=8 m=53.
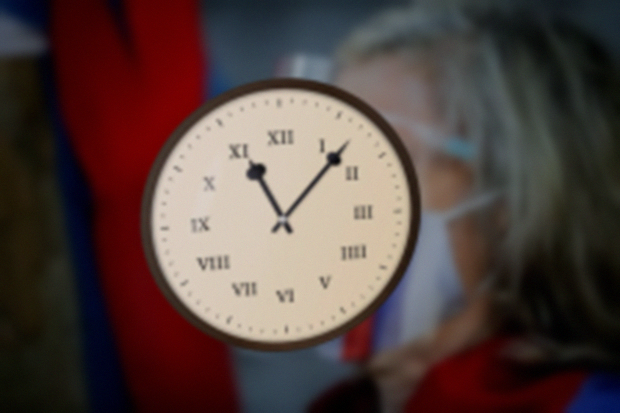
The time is h=11 m=7
